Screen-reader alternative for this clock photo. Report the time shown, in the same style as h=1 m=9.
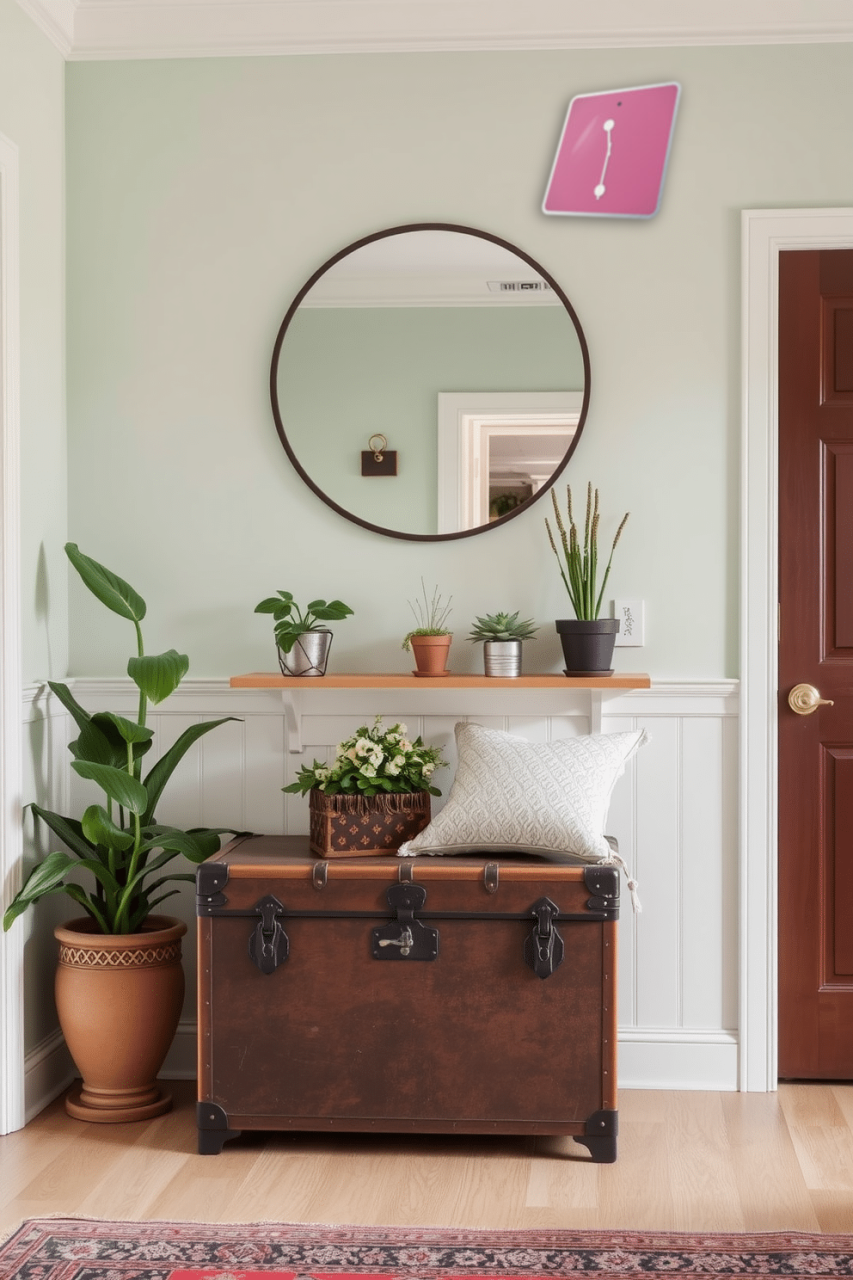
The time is h=11 m=30
